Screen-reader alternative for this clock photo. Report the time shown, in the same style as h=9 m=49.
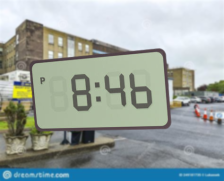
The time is h=8 m=46
